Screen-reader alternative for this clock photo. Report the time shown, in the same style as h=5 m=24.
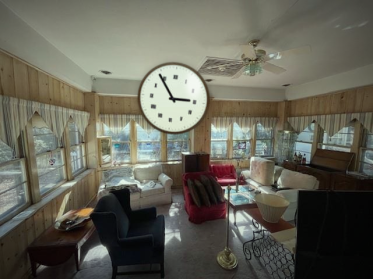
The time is h=2 m=54
